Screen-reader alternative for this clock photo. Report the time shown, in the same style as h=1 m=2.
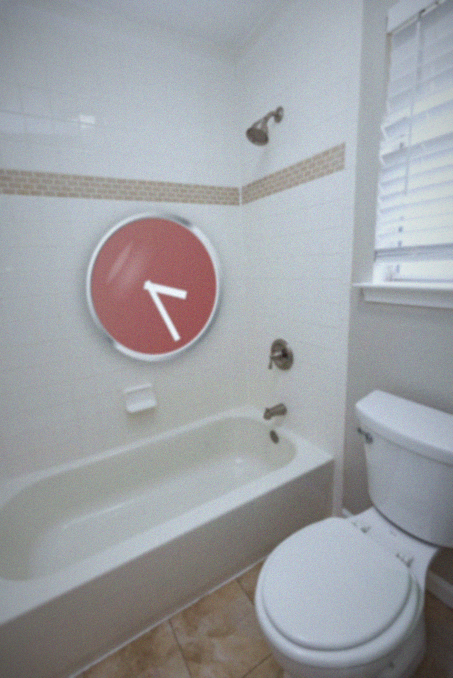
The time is h=3 m=25
